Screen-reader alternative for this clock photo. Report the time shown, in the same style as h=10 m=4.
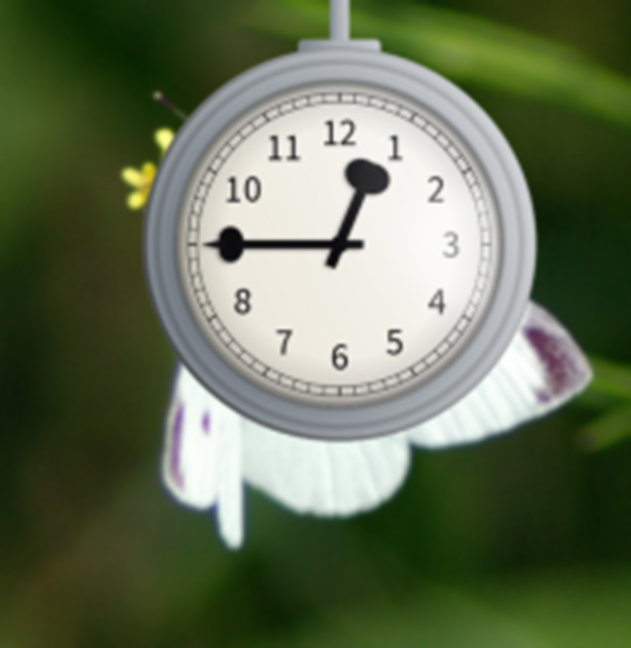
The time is h=12 m=45
